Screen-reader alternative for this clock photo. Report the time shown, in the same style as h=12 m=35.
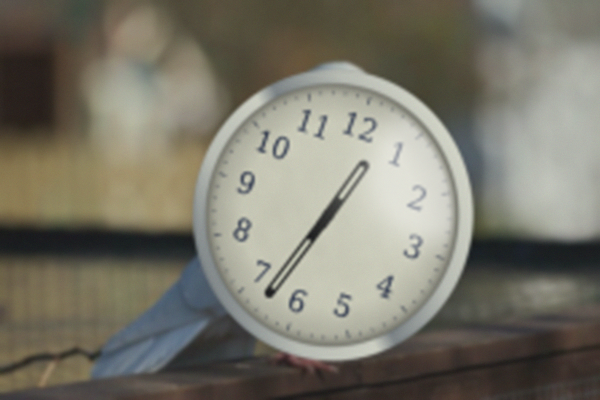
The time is h=12 m=33
